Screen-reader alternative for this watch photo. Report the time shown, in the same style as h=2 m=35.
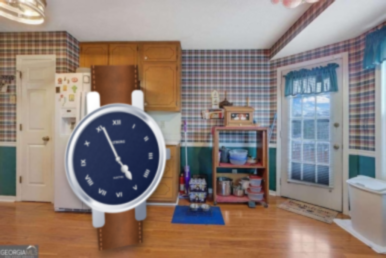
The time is h=4 m=56
